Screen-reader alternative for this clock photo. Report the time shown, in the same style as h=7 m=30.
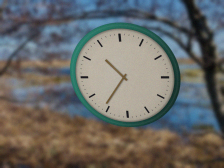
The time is h=10 m=36
